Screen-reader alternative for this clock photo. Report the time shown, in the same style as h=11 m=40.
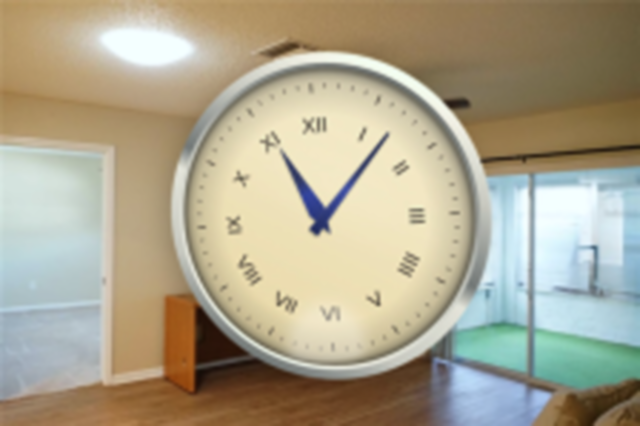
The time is h=11 m=7
